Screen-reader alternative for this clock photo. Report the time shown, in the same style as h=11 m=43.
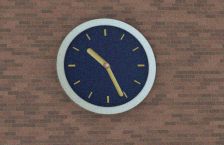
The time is h=10 m=26
